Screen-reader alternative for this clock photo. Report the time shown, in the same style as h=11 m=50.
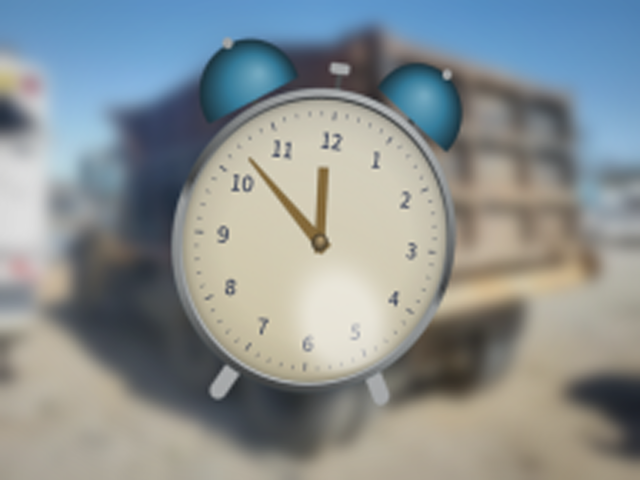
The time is h=11 m=52
